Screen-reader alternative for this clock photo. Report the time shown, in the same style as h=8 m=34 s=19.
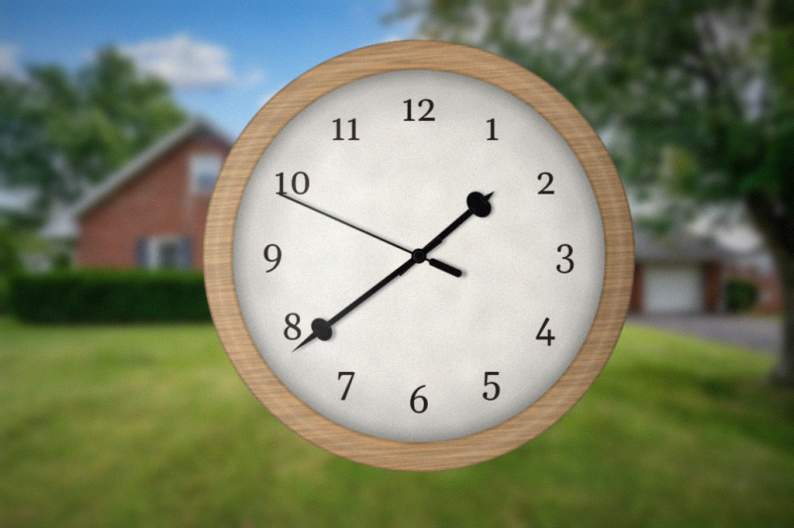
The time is h=1 m=38 s=49
